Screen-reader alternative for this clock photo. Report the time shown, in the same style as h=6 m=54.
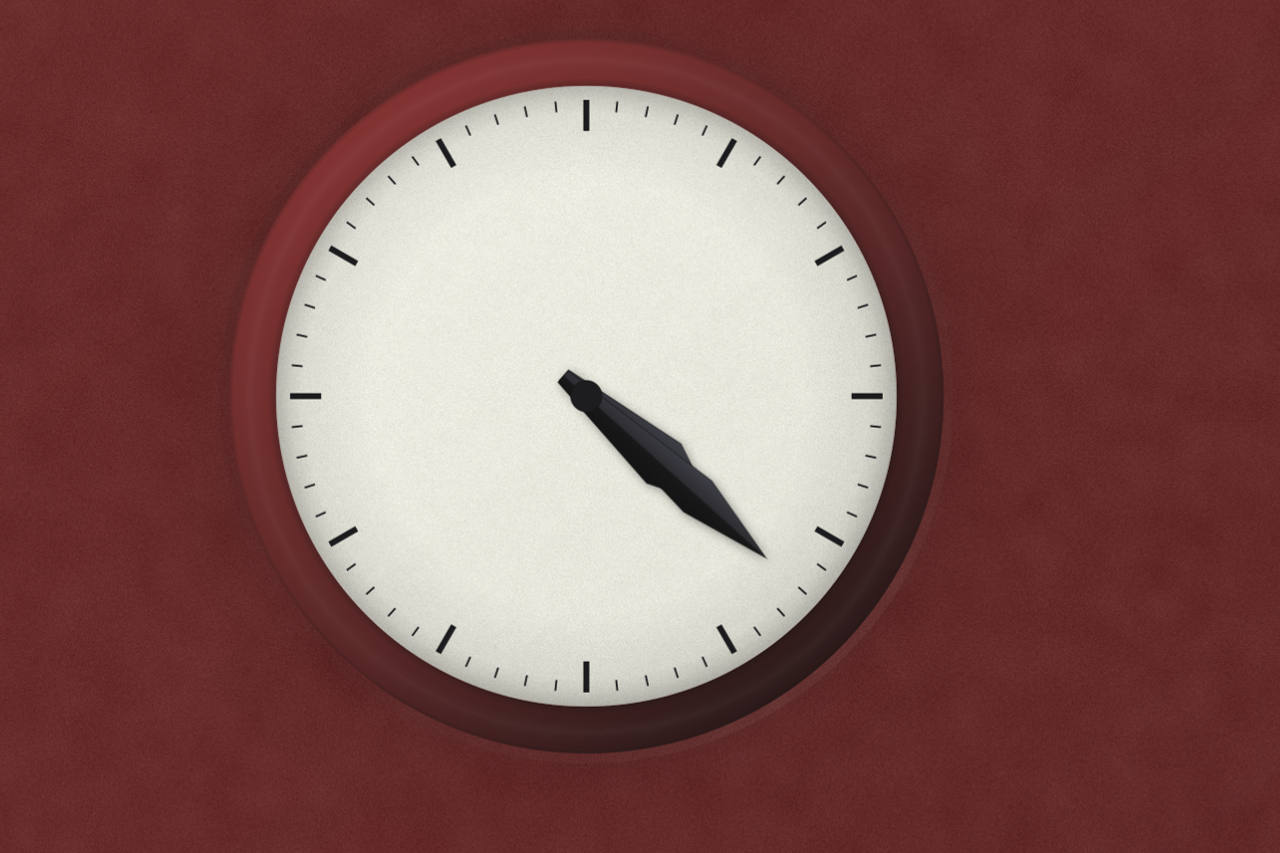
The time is h=4 m=22
